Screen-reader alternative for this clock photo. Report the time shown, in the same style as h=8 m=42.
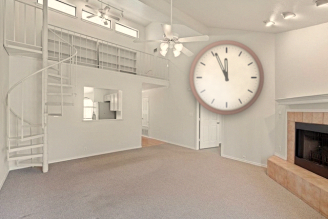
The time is h=11 m=56
